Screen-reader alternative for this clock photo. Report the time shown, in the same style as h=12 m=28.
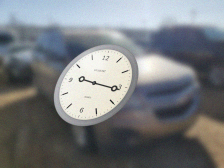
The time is h=9 m=16
